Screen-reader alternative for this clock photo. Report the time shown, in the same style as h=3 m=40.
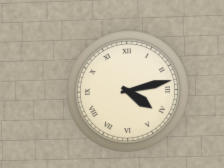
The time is h=4 m=13
